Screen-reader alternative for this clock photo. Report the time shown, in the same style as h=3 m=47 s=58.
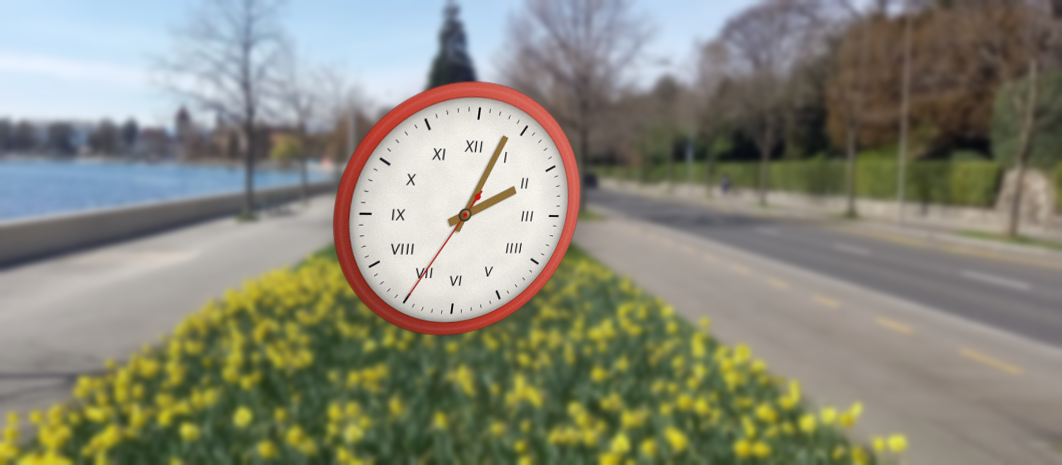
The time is h=2 m=3 s=35
